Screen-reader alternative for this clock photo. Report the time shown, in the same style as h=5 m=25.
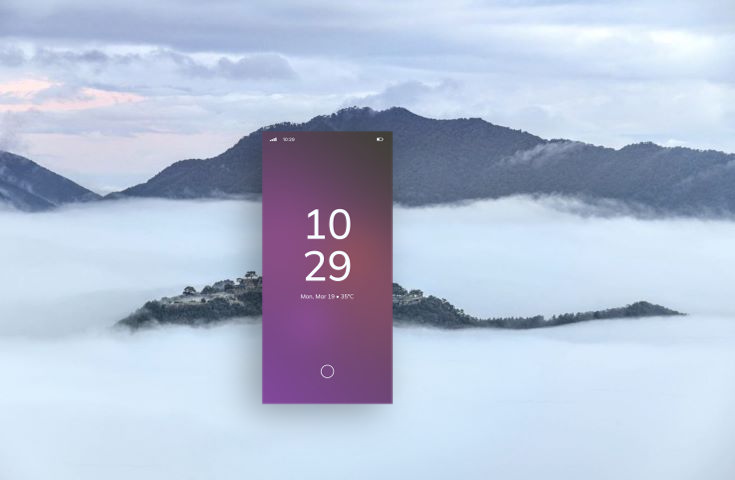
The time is h=10 m=29
